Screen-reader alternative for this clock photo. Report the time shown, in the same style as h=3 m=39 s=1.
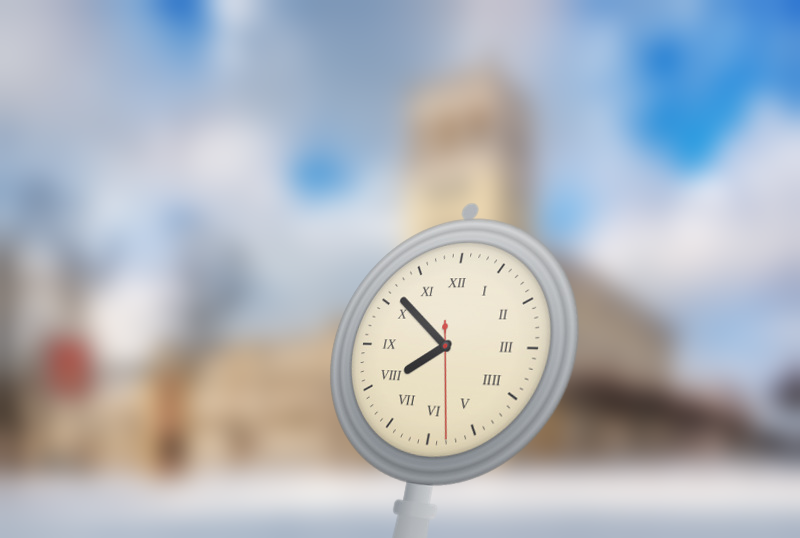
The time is h=7 m=51 s=28
